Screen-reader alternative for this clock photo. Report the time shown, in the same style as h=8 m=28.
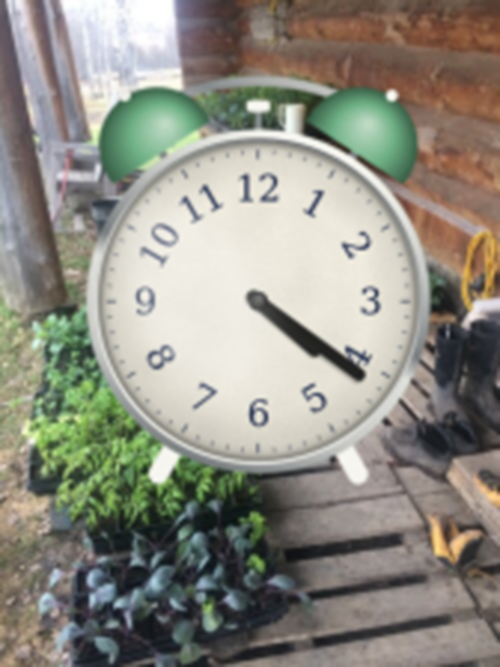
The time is h=4 m=21
